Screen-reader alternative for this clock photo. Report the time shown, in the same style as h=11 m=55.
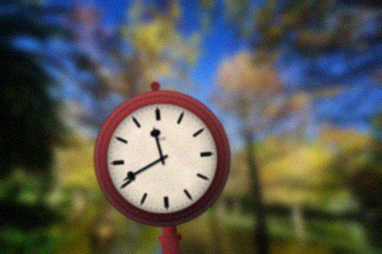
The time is h=11 m=41
